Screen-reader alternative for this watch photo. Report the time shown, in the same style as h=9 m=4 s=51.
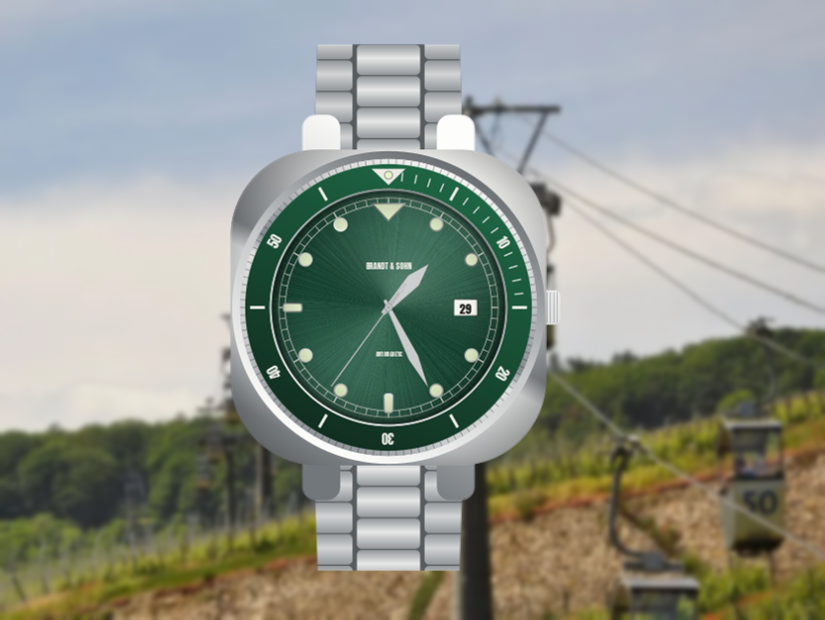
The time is h=1 m=25 s=36
